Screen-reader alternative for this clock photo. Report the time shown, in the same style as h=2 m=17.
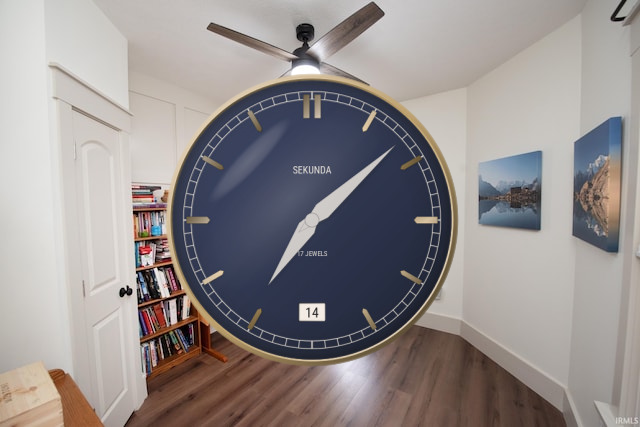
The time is h=7 m=8
